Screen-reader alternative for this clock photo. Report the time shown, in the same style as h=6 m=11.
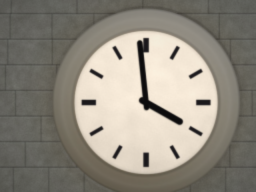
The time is h=3 m=59
